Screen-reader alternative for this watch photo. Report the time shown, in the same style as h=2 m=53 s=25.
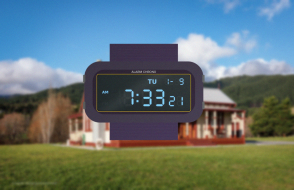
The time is h=7 m=33 s=21
